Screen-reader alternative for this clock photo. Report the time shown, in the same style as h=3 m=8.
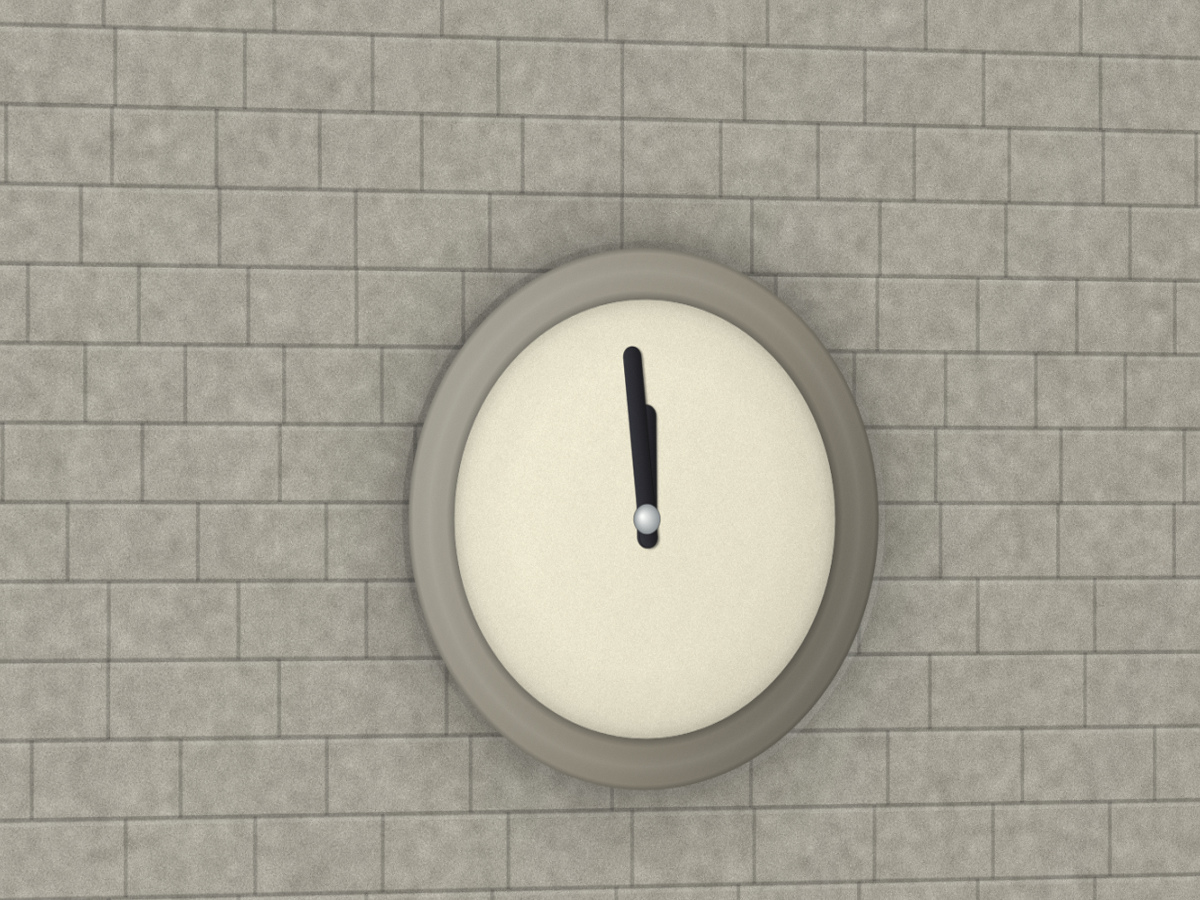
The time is h=11 m=59
